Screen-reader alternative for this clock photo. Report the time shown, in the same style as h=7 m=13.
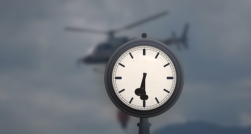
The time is h=6 m=30
